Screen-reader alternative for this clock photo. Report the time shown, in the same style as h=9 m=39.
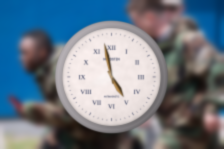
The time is h=4 m=58
